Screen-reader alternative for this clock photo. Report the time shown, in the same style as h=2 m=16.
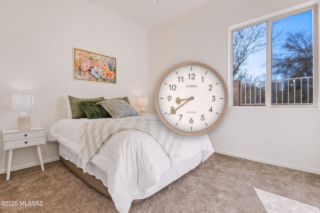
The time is h=8 m=39
